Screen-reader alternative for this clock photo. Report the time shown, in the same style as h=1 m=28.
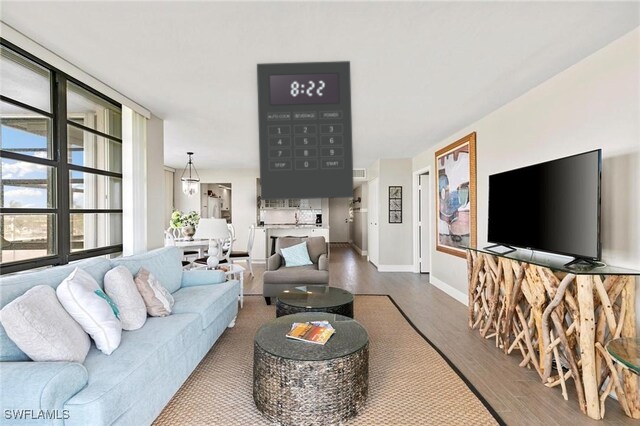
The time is h=8 m=22
